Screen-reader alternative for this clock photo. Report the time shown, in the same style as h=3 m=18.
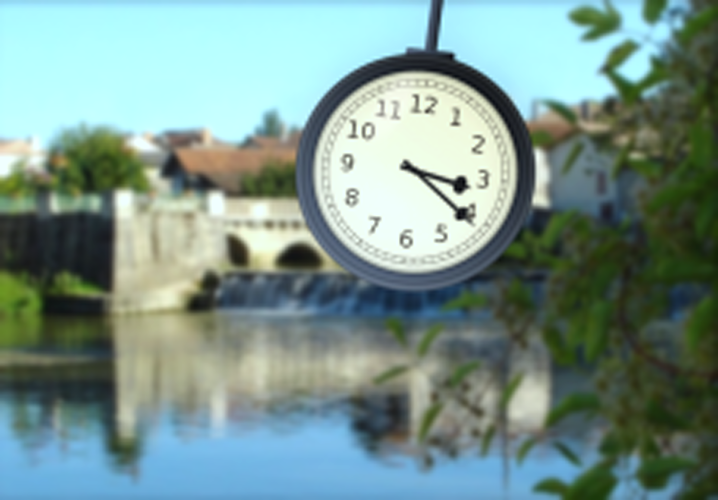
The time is h=3 m=21
